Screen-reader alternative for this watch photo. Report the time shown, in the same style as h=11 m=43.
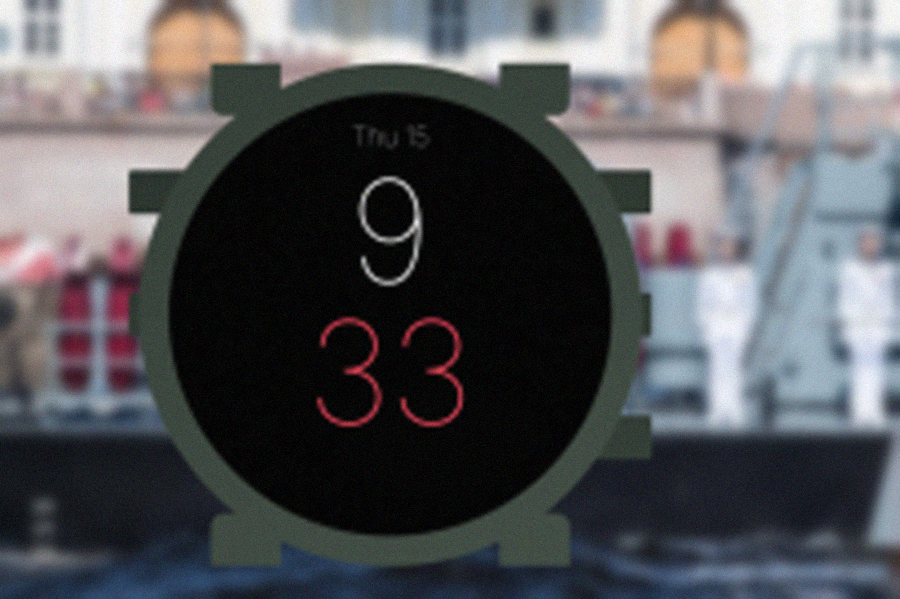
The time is h=9 m=33
